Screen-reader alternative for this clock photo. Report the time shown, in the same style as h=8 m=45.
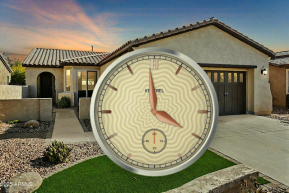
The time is h=3 m=59
